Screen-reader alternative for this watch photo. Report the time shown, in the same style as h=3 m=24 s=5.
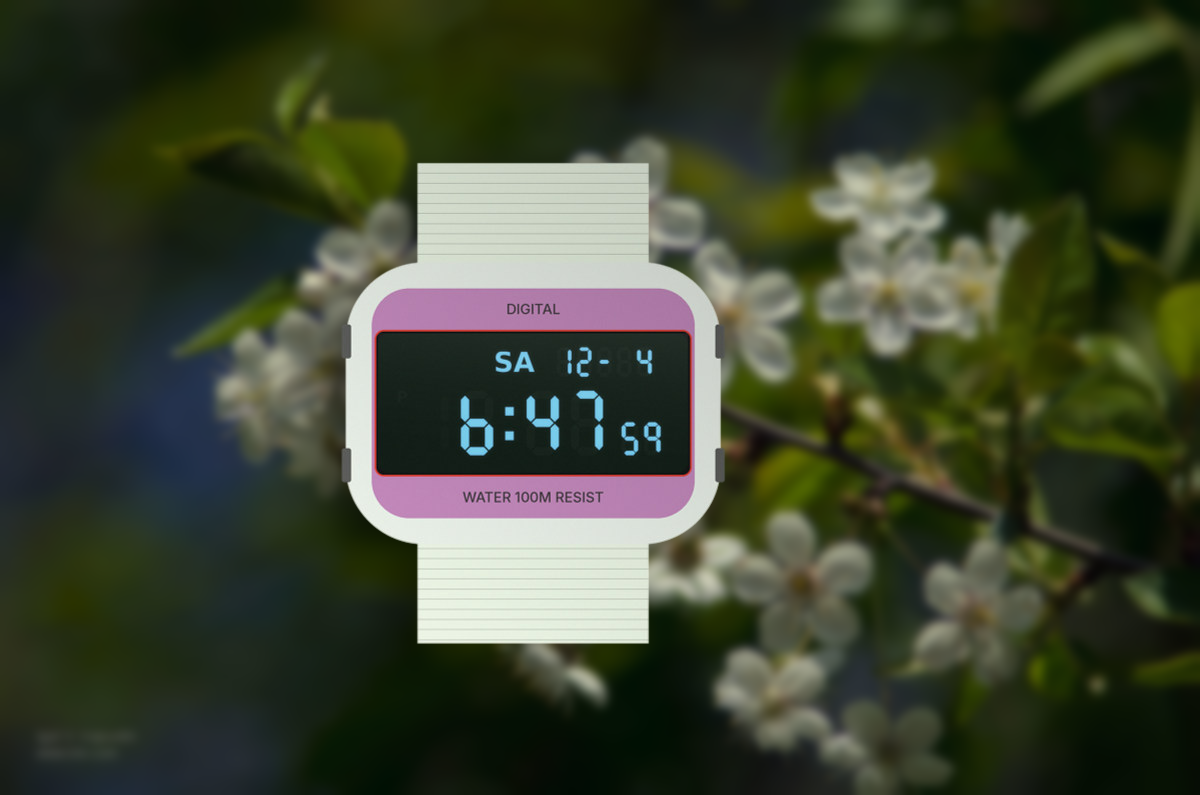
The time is h=6 m=47 s=59
